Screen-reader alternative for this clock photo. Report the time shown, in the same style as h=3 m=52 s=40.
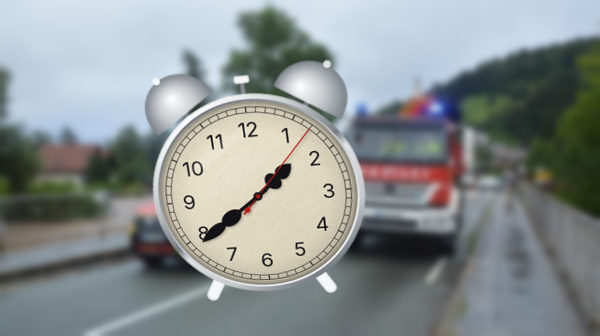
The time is h=1 m=39 s=7
